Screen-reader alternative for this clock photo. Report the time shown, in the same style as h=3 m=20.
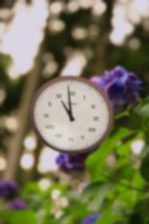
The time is h=10 m=59
